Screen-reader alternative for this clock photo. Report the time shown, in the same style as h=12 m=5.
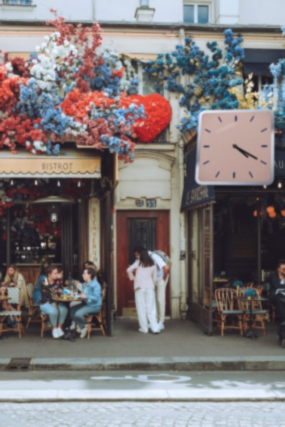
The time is h=4 m=20
